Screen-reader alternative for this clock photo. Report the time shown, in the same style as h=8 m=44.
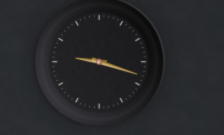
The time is h=9 m=18
